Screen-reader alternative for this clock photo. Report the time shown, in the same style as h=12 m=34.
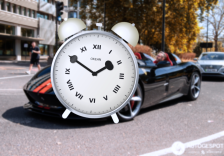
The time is h=1 m=50
